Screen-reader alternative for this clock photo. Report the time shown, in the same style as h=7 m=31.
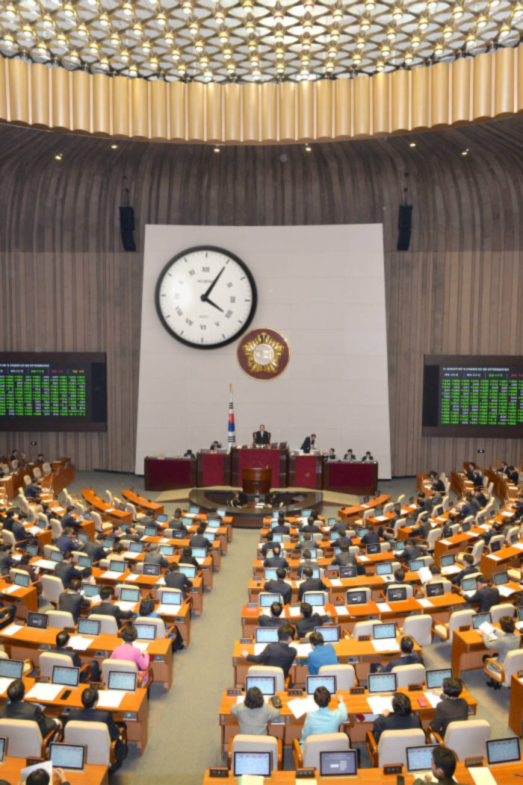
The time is h=4 m=5
